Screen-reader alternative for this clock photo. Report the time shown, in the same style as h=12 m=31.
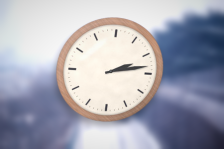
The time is h=2 m=13
